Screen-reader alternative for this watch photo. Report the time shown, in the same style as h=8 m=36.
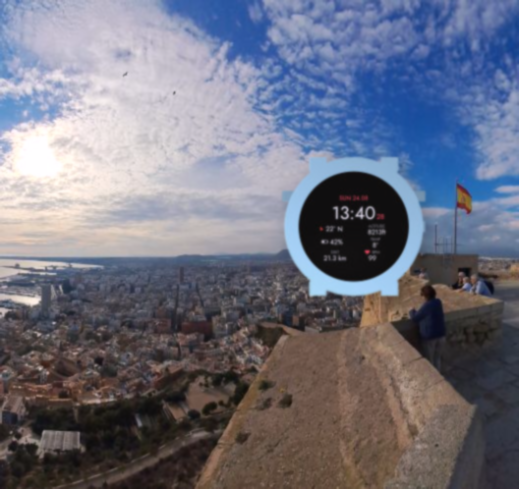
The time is h=13 m=40
